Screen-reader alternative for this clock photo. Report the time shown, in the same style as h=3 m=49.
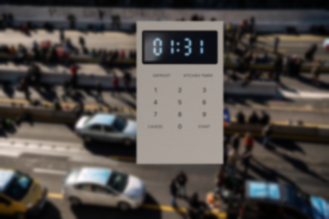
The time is h=1 m=31
